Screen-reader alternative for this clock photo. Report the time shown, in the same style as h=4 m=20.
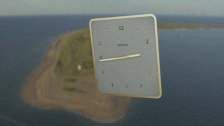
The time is h=2 m=44
